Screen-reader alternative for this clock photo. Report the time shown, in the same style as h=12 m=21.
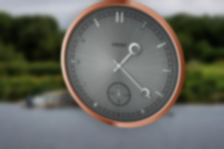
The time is h=1 m=22
